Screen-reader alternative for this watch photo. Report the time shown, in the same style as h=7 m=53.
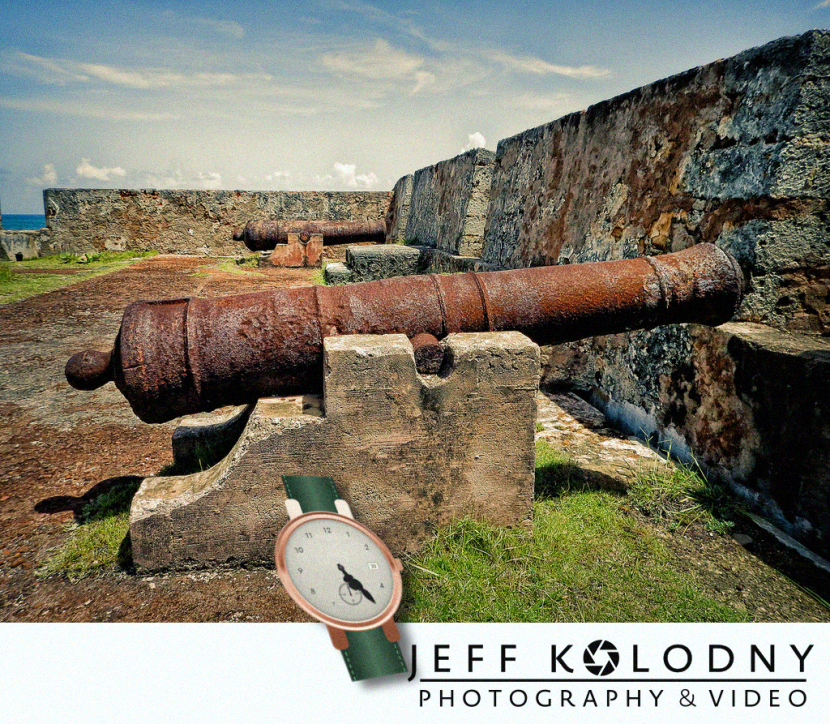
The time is h=5 m=25
